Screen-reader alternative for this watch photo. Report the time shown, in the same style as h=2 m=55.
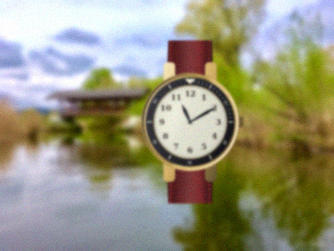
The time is h=11 m=10
